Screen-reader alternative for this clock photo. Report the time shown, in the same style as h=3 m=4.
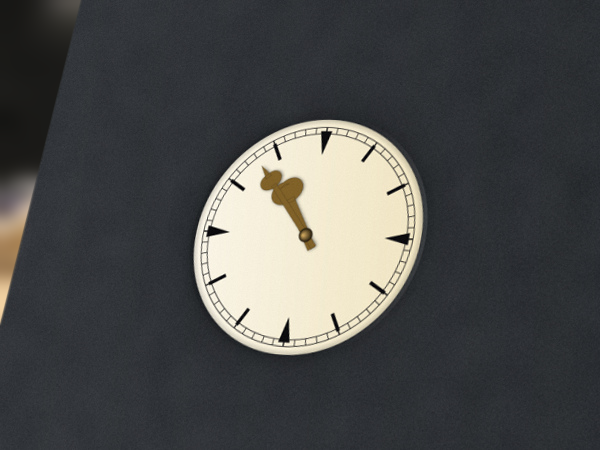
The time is h=10 m=53
